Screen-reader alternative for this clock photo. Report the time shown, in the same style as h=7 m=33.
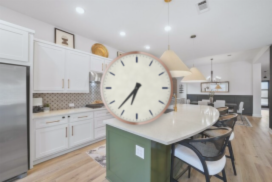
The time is h=6 m=37
